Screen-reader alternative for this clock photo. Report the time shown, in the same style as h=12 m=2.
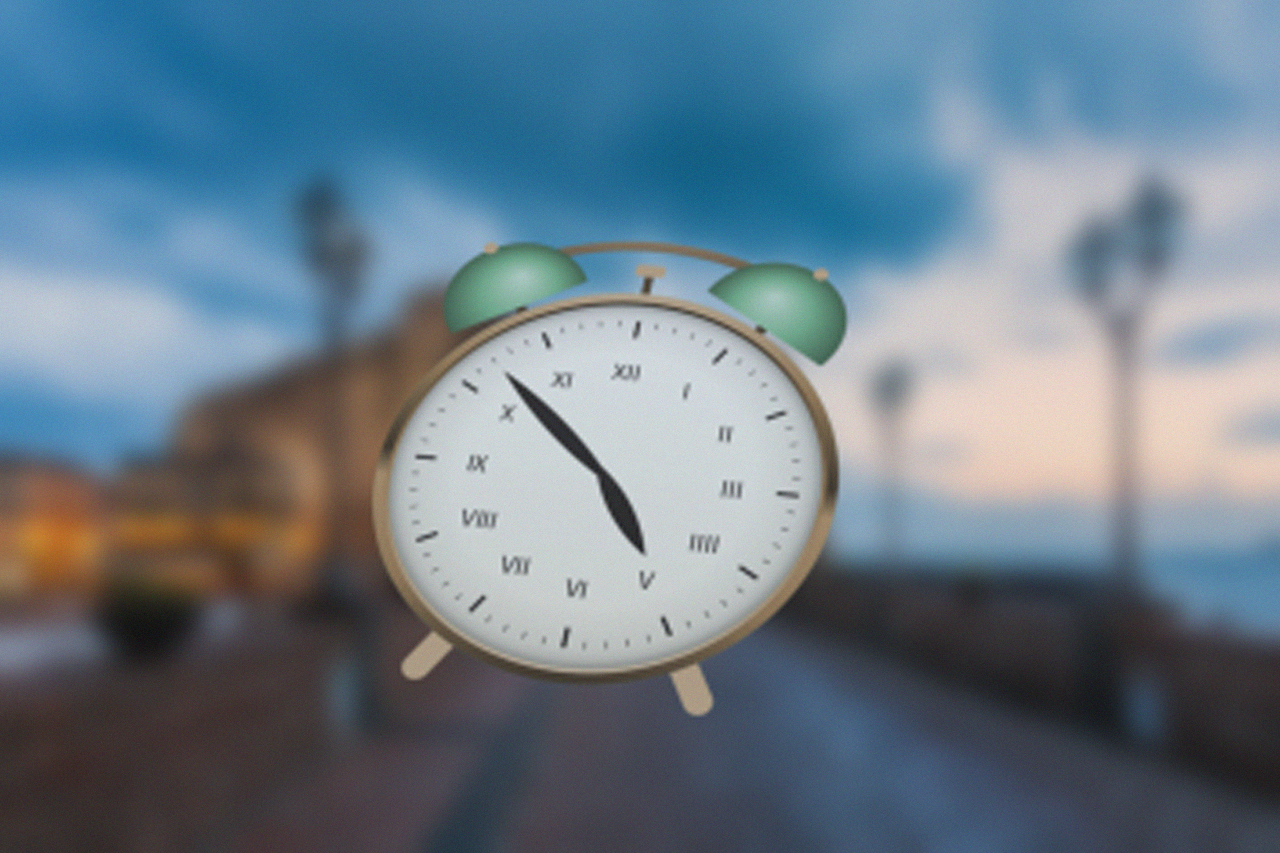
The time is h=4 m=52
